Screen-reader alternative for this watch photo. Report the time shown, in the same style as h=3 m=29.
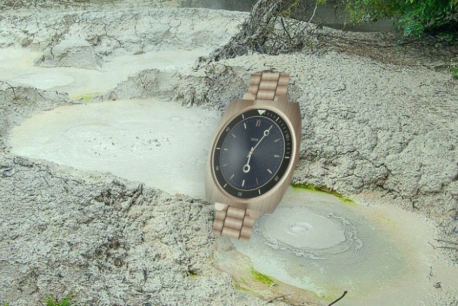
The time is h=6 m=5
